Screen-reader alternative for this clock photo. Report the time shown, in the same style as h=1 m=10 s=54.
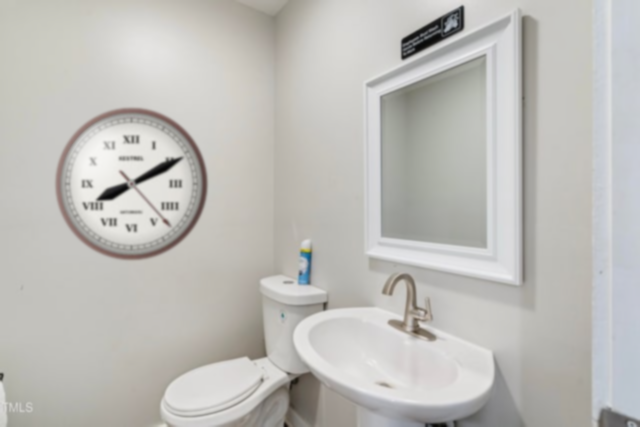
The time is h=8 m=10 s=23
